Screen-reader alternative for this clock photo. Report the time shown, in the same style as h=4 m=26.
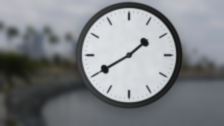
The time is h=1 m=40
